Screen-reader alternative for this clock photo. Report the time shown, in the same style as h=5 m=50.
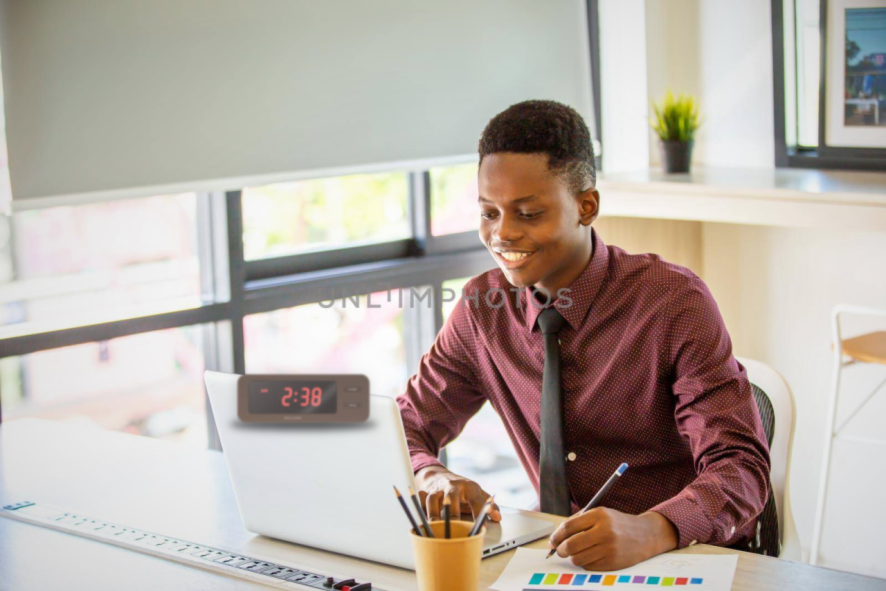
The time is h=2 m=38
